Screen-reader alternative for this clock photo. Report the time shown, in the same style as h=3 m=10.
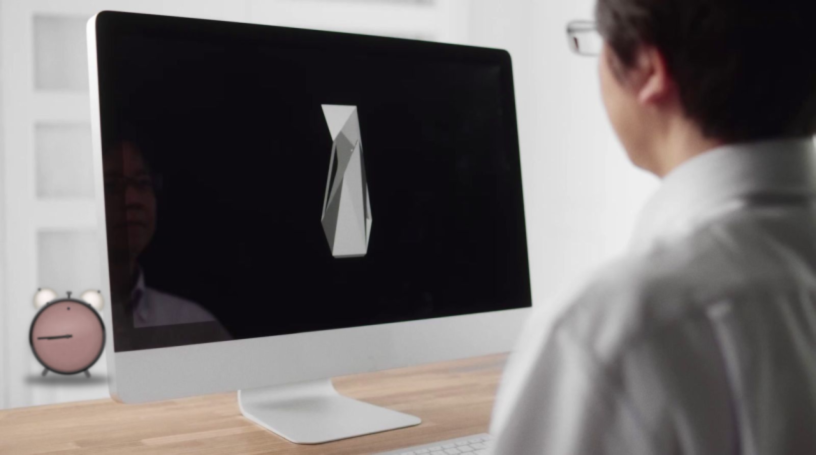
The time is h=8 m=44
